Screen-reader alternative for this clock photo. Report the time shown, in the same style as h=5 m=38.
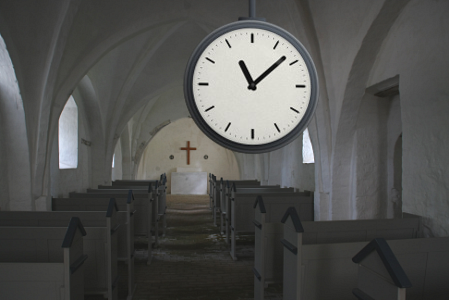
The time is h=11 m=8
